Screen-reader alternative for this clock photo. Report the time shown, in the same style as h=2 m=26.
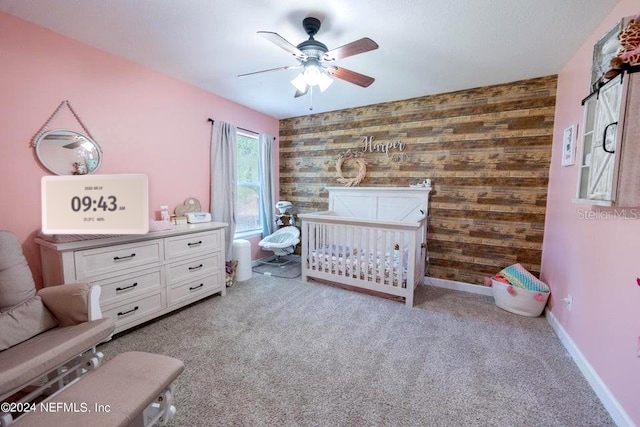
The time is h=9 m=43
